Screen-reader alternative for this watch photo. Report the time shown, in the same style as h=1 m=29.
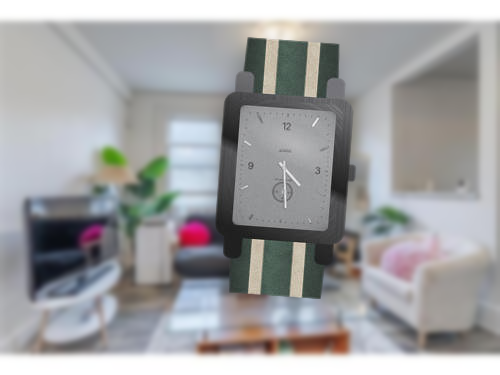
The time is h=4 m=29
